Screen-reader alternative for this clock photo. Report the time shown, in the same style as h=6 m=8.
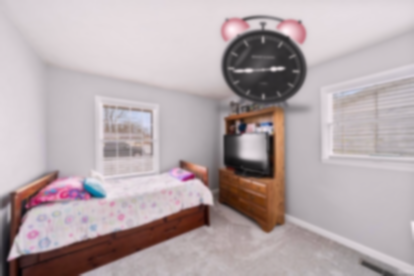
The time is h=2 m=44
